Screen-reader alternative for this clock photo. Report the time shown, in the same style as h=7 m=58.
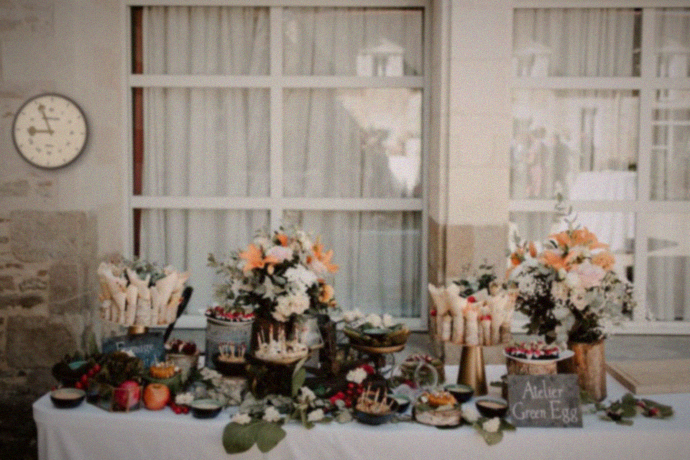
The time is h=8 m=56
